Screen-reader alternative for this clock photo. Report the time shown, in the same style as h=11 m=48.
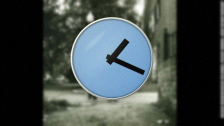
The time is h=1 m=19
